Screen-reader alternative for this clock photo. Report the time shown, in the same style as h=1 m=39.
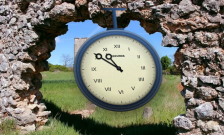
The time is h=10 m=51
